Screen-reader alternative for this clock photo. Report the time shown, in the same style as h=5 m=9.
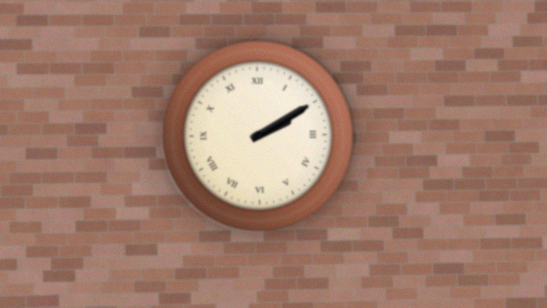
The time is h=2 m=10
